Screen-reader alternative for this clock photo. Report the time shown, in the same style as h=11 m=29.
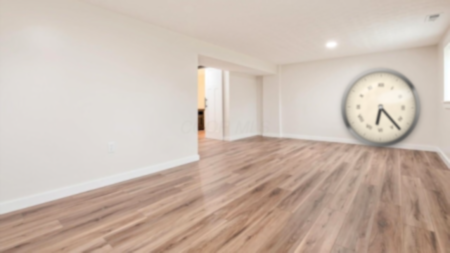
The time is h=6 m=23
